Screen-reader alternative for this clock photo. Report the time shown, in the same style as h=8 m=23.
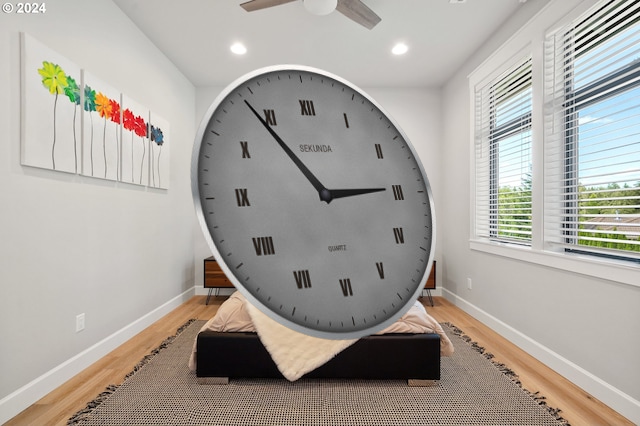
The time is h=2 m=54
